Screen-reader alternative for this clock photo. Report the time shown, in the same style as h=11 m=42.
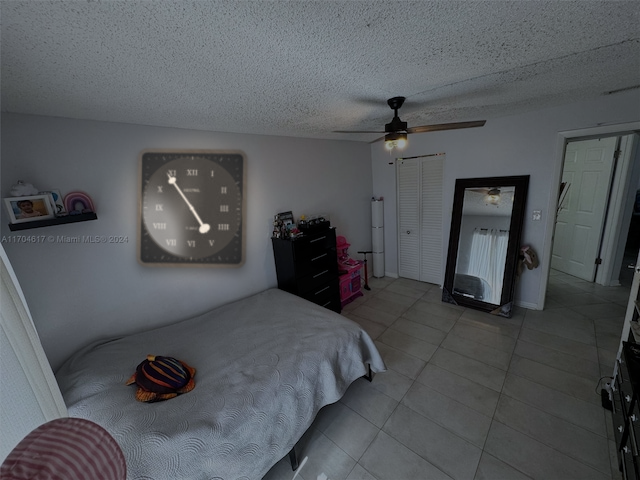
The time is h=4 m=54
